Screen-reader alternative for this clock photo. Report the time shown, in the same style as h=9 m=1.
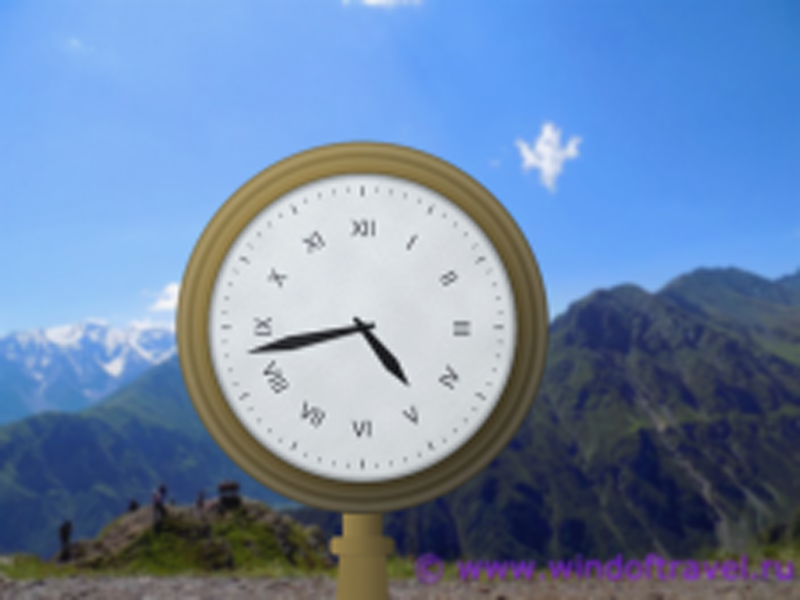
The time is h=4 m=43
